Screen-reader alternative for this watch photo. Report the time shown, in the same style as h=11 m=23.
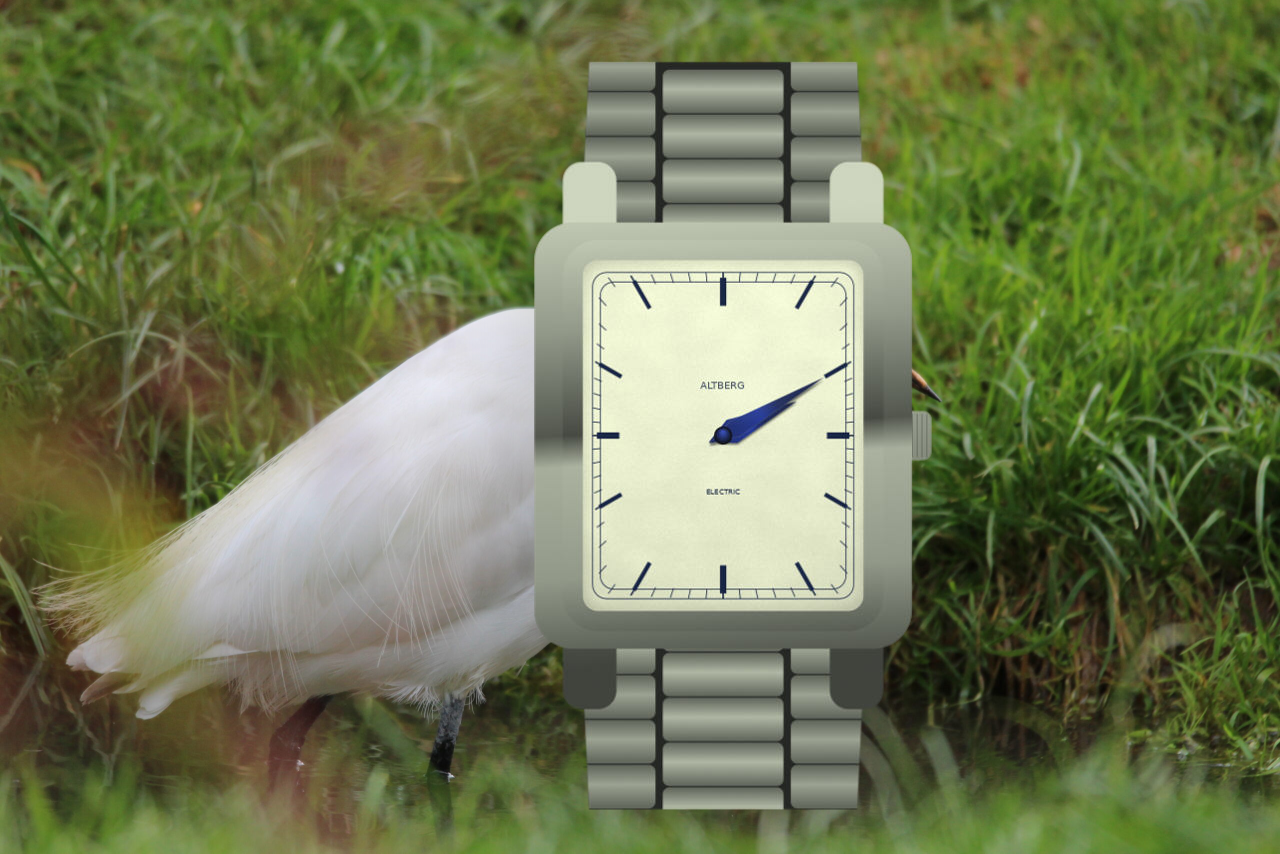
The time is h=2 m=10
